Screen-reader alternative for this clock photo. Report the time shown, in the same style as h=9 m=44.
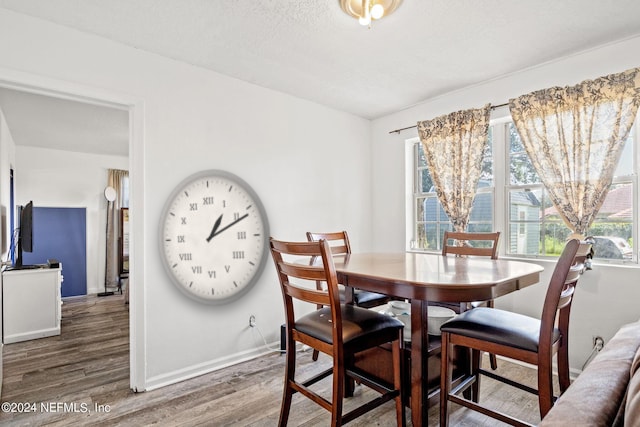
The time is h=1 m=11
